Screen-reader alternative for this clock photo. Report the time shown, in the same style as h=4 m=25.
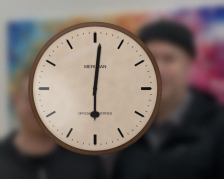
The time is h=6 m=1
